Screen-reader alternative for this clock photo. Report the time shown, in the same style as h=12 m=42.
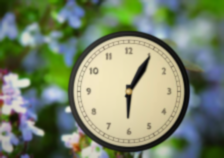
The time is h=6 m=5
